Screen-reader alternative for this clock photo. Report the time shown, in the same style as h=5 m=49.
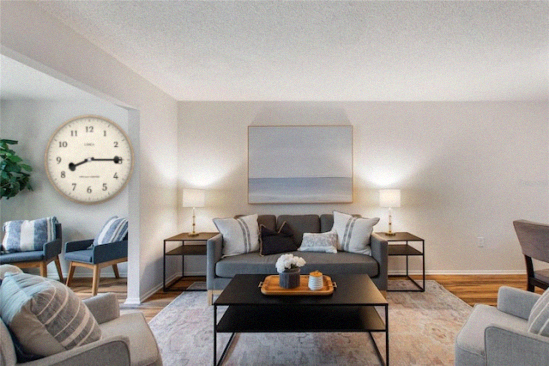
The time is h=8 m=15
